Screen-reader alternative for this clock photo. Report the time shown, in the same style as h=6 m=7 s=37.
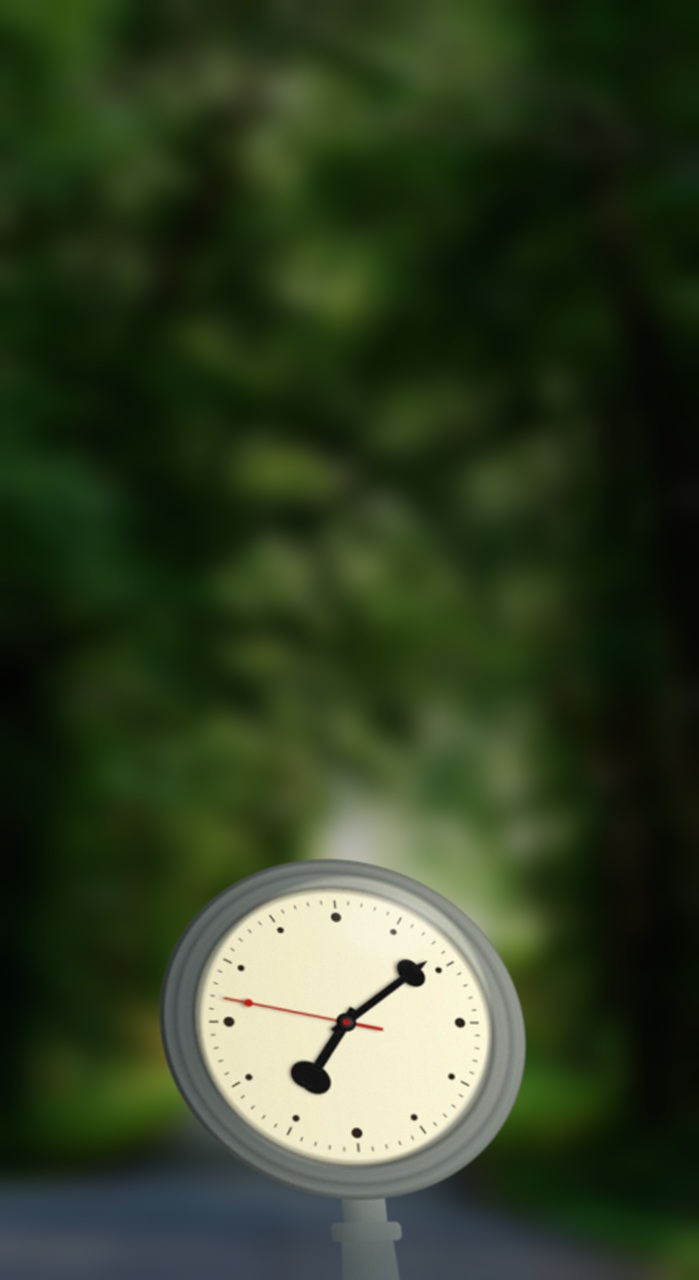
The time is h=7 m=8 s=47
